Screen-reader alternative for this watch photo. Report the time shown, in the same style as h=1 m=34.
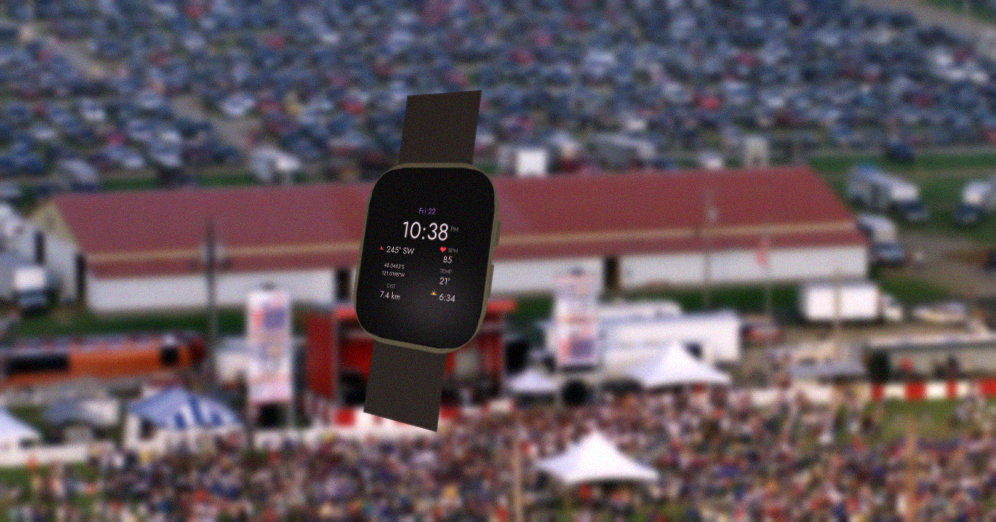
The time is h=10 m=38
